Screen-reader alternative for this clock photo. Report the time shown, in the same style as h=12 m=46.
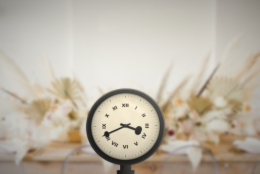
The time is h=3 m=41
